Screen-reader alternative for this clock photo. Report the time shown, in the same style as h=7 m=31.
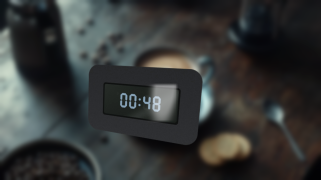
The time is h=0 m=48
